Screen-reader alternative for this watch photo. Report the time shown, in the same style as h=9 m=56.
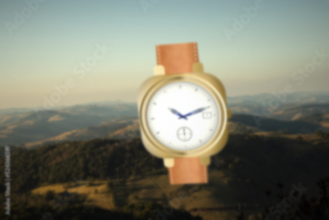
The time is h=10 m=12
